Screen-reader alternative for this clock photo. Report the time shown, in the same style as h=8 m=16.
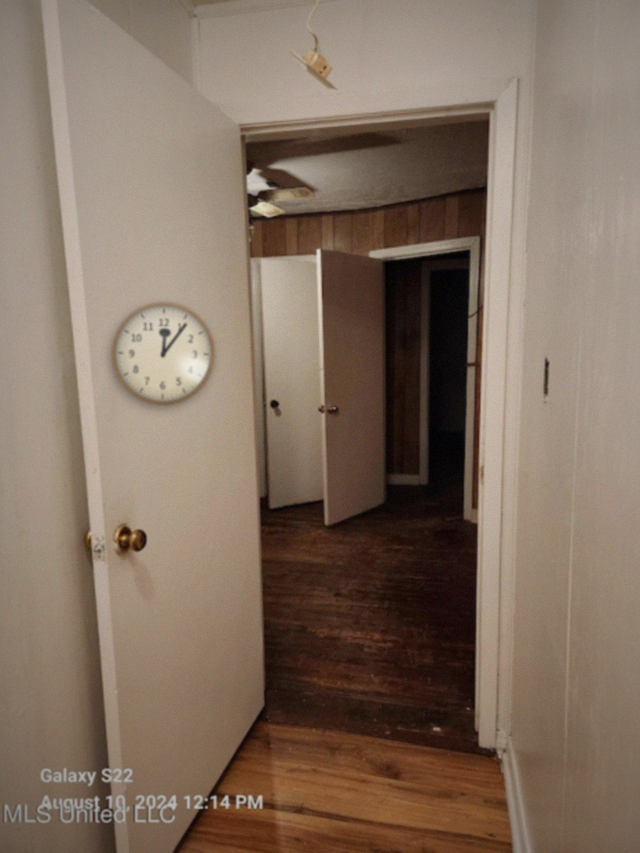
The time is h=12 m=6
